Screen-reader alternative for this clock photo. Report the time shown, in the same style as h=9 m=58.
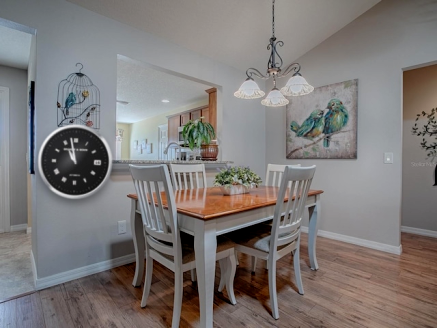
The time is h=10 m=58
